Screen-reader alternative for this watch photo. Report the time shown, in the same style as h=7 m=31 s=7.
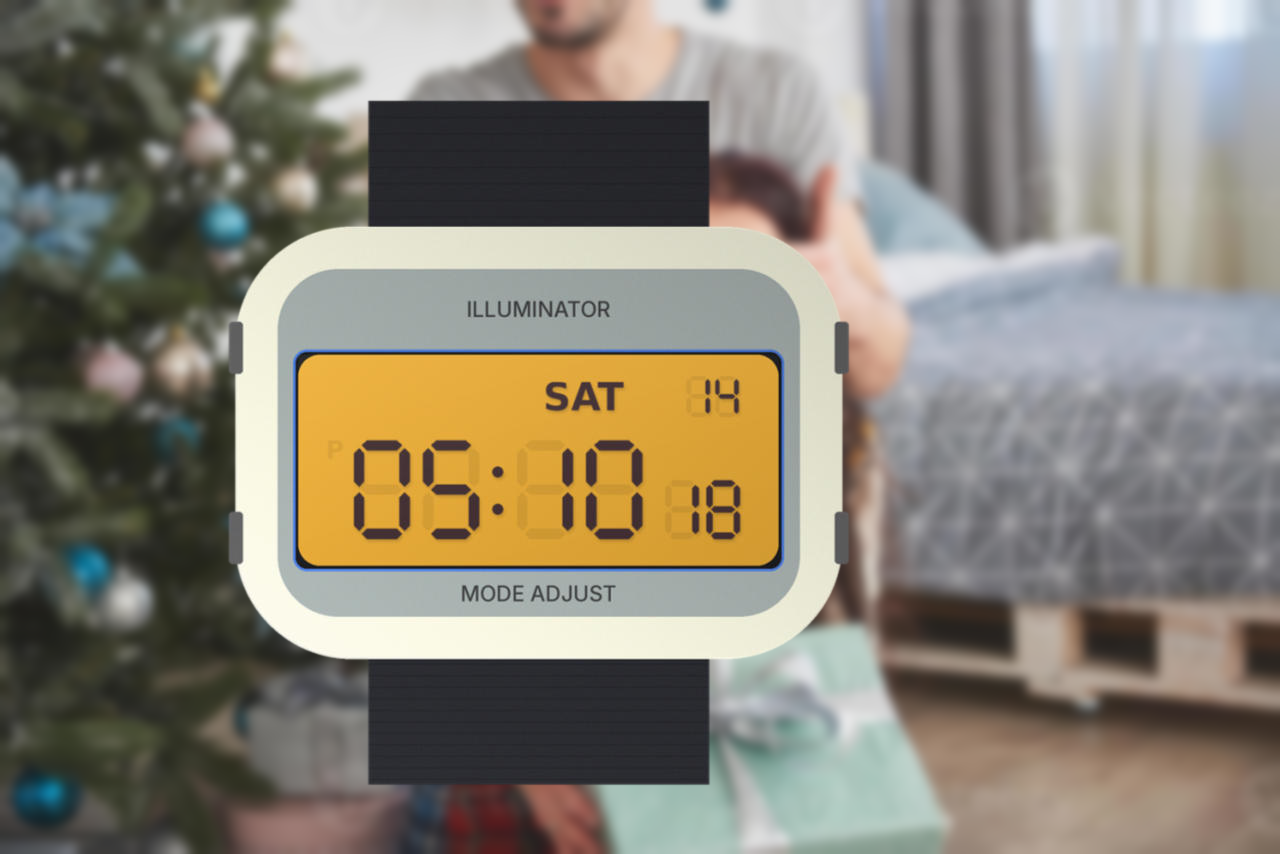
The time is h=5 m=10 s=18
